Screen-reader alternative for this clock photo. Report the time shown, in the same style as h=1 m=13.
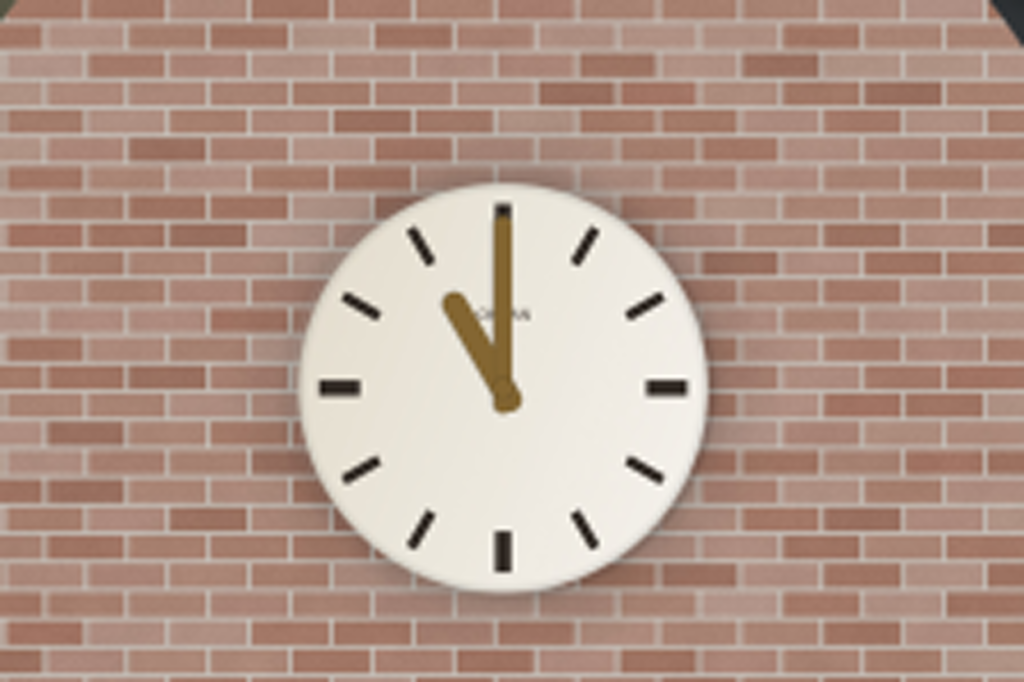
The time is h=11 m=0
